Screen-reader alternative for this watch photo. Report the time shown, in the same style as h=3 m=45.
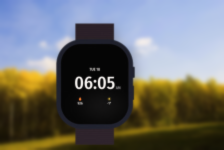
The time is h=6 m=5
